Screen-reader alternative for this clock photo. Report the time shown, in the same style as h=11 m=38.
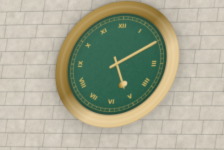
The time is h=5 m=10
